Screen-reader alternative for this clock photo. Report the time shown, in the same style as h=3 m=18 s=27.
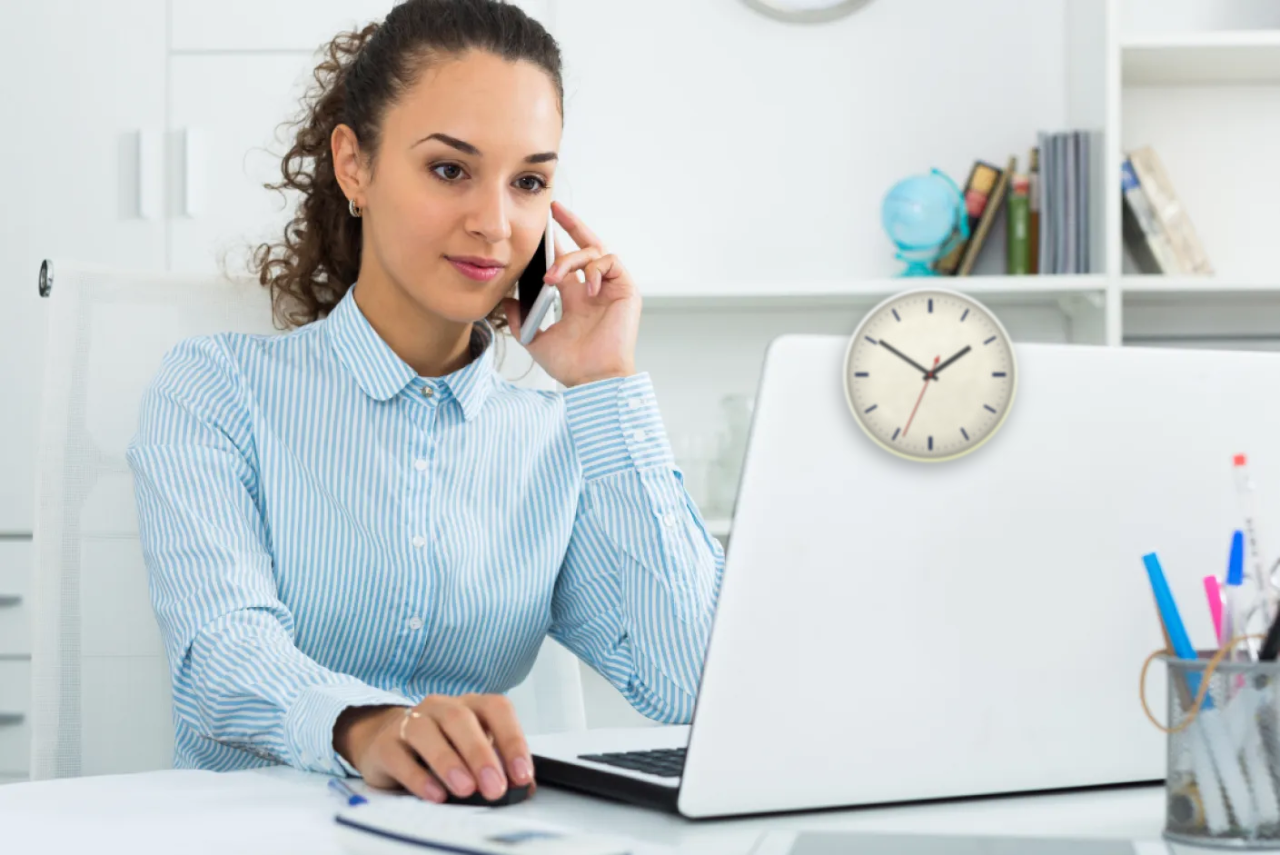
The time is h=1 m=50 s=34
